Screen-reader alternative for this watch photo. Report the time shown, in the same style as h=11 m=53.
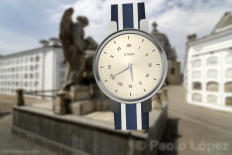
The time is h=5 m=40
